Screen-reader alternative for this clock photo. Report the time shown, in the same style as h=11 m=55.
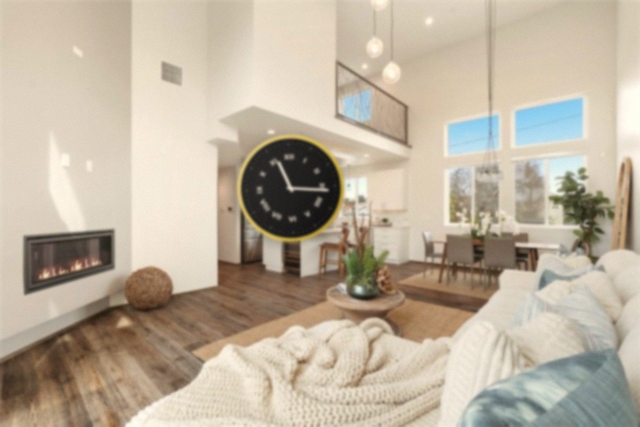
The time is h=11 m=16
